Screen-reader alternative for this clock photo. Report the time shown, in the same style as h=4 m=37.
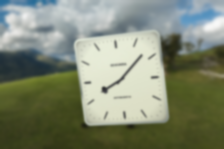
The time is h=8 m=8
